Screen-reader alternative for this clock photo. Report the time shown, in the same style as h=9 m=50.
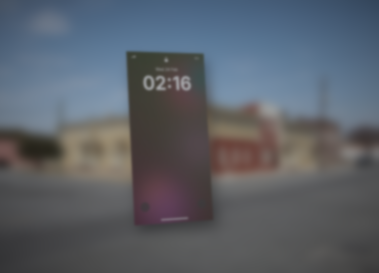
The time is h=2 m=16
